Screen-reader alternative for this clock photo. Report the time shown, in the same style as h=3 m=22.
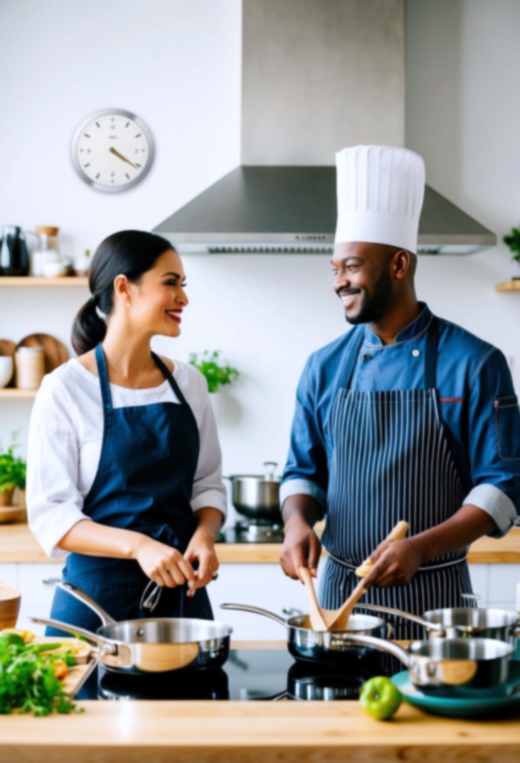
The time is h=4 m=21
